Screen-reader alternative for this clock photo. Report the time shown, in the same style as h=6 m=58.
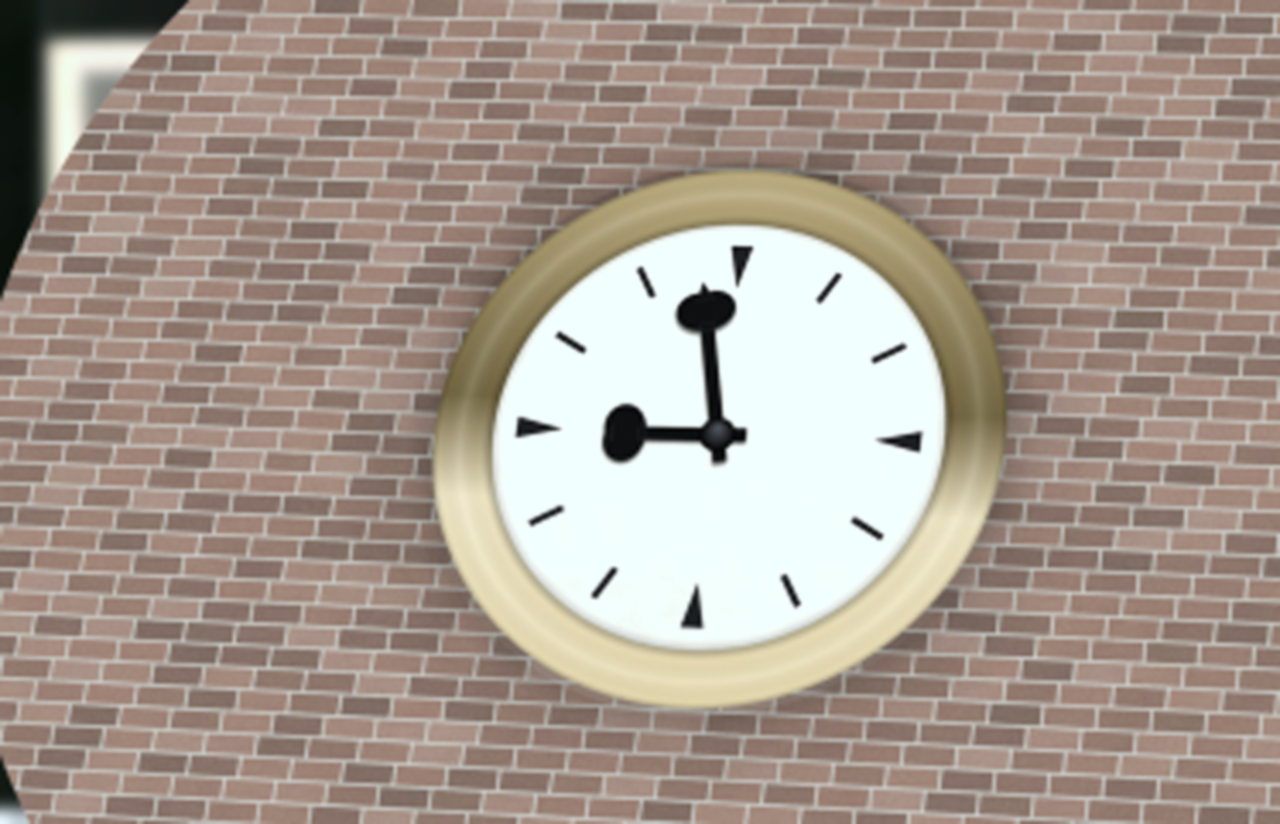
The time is h=8 m=58
